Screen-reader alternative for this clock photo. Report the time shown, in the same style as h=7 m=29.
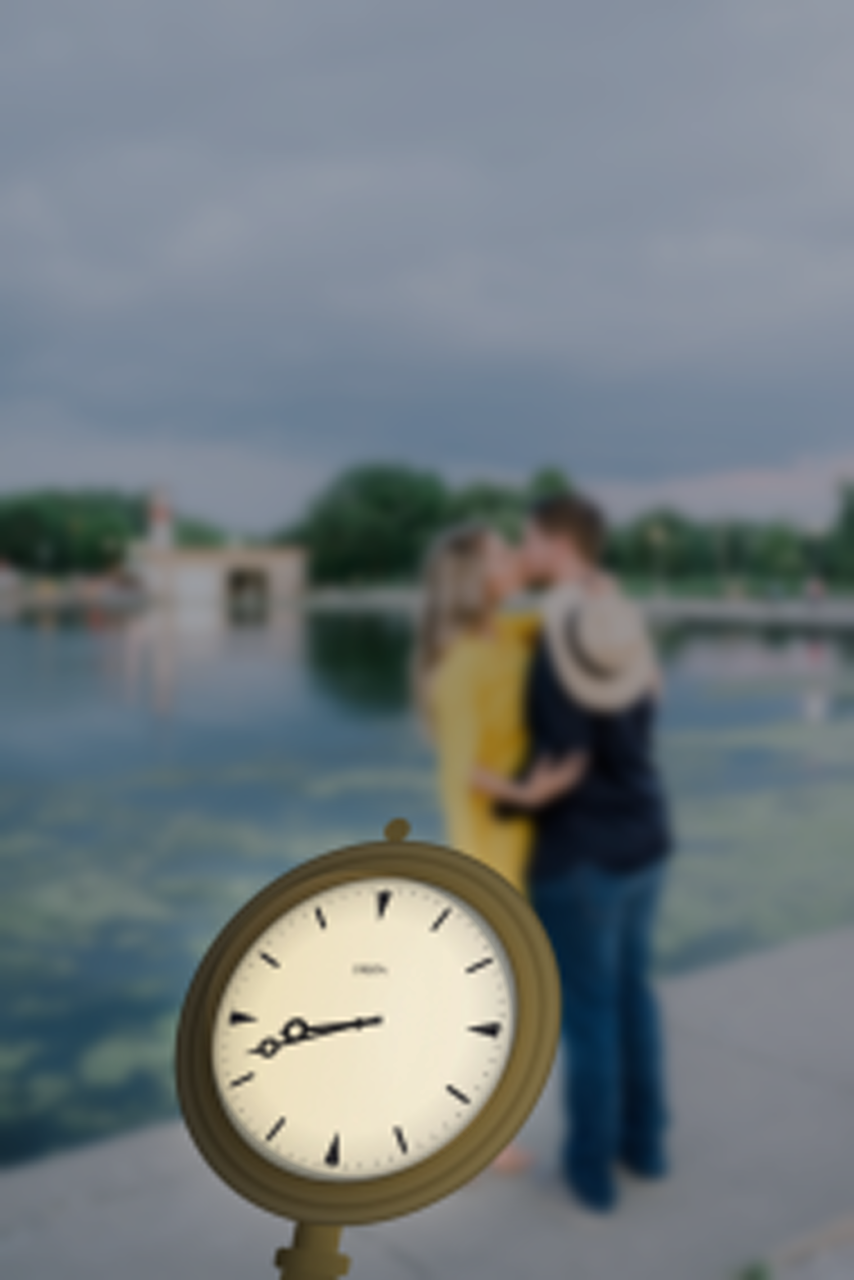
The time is h=8 m=42
